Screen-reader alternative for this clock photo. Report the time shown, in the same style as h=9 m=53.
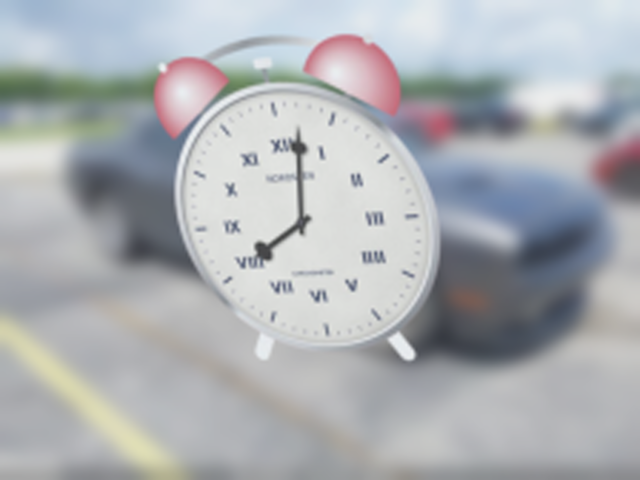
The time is h=8 m=2
